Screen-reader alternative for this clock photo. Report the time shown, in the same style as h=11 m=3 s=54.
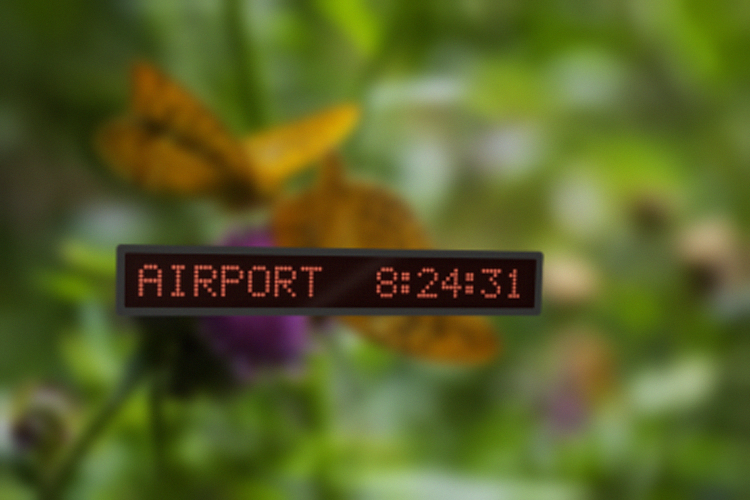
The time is h=8 m=24 s=31
